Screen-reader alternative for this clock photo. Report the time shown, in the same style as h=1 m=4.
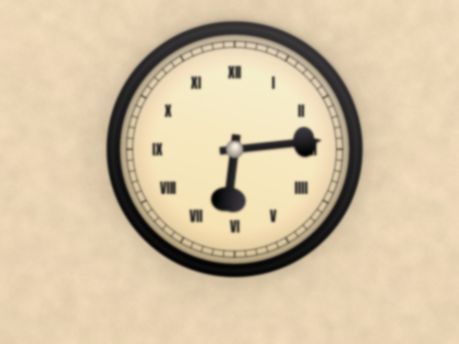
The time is h=6 m=14
